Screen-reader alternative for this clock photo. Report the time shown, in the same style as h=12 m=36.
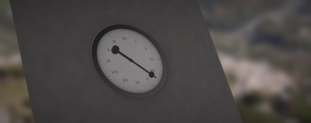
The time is h=10 m=22
